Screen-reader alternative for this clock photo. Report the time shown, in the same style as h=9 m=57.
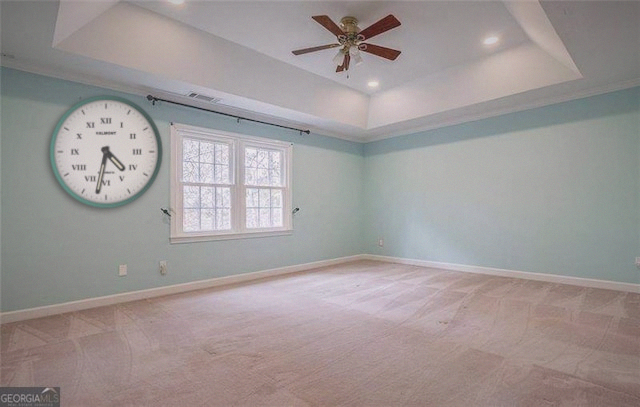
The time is h=4 m=32
